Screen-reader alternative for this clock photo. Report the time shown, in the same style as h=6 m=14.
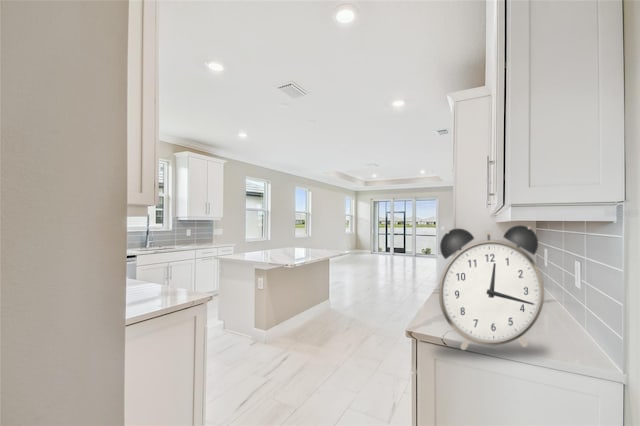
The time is h=12 m=18
